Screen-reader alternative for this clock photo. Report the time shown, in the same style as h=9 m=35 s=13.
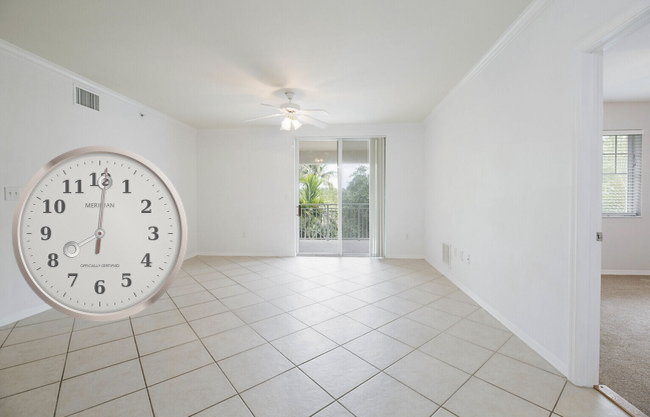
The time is h=8 m=1 s=1
